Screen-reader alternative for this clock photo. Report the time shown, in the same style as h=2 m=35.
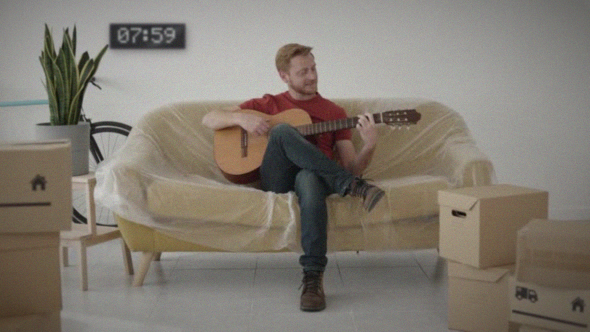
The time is h=7 m=59
